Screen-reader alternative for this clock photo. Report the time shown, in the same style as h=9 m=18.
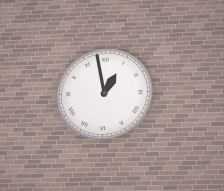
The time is h=12 m=58
